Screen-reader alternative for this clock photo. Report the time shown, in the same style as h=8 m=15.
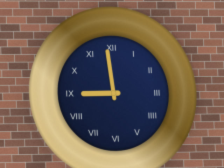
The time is h=8 m=59
